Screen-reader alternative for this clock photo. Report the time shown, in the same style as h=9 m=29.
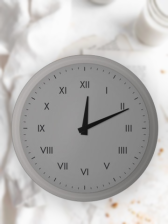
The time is h=12 m=11
